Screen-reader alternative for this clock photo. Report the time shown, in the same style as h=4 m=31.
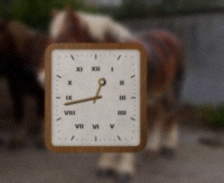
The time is h=12 m=43
